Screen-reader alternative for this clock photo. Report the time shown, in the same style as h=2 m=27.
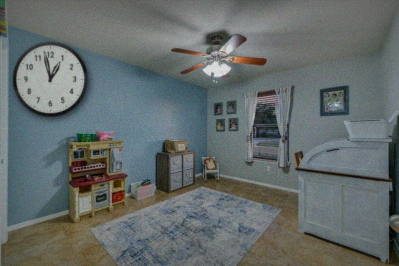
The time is h=12 m=58
